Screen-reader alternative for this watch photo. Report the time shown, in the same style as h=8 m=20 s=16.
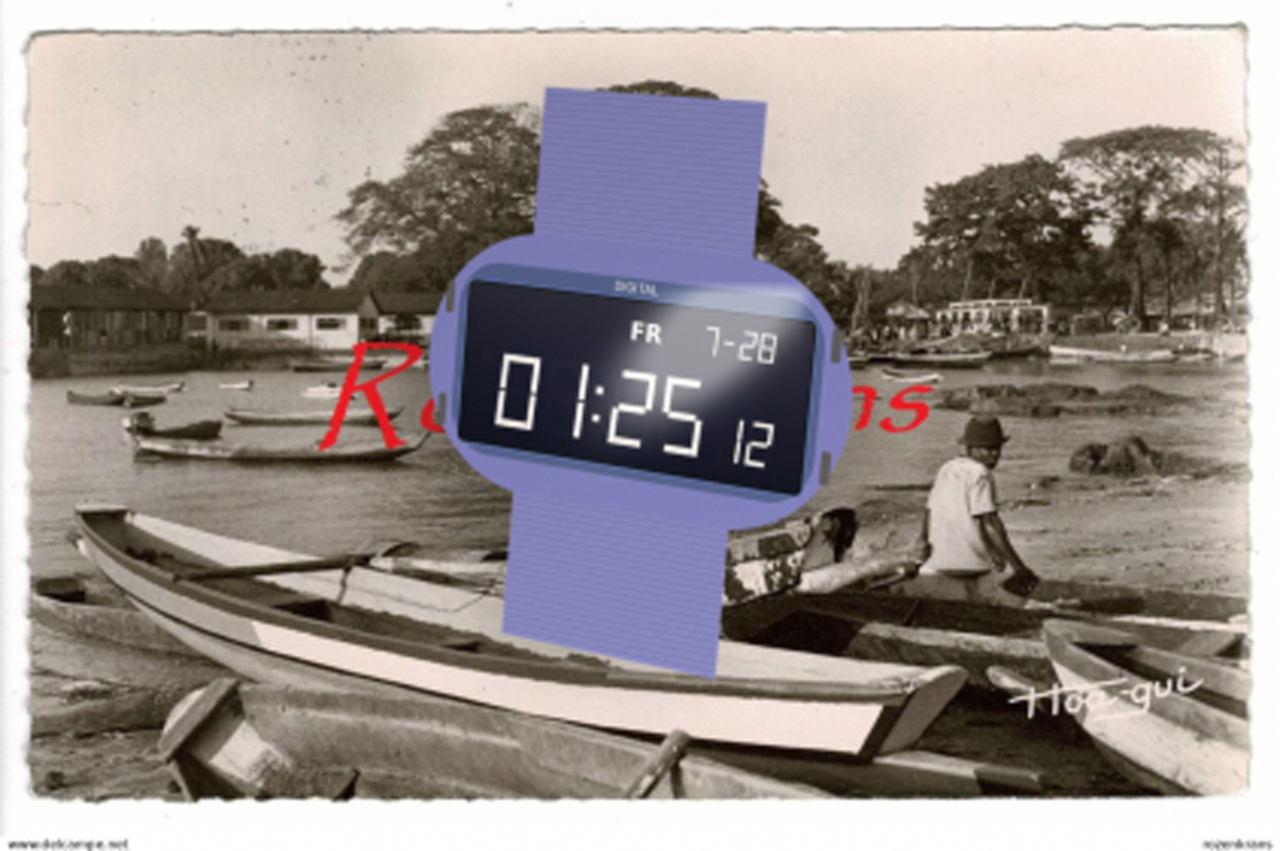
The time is h=1 m=25 s=12
